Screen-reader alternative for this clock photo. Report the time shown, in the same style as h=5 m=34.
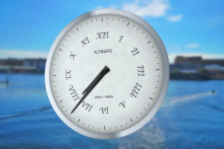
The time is h=7 m=37
